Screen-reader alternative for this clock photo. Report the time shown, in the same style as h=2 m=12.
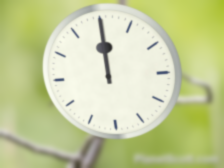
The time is h=12 m=0
